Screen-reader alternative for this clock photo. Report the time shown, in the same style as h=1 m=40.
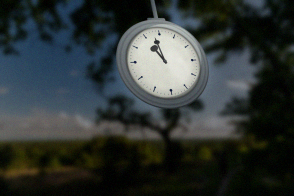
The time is h=10 m=58
